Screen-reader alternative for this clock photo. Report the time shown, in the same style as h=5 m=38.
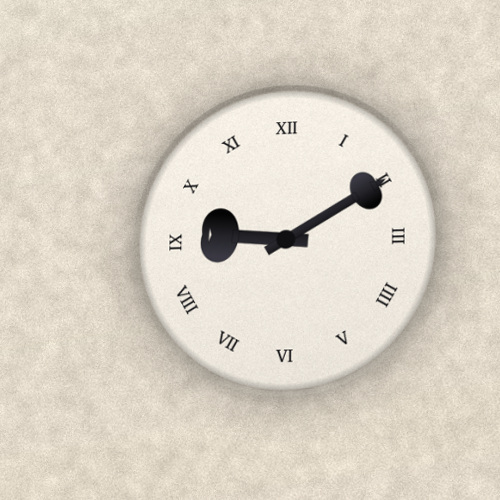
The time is h=9 m=10
